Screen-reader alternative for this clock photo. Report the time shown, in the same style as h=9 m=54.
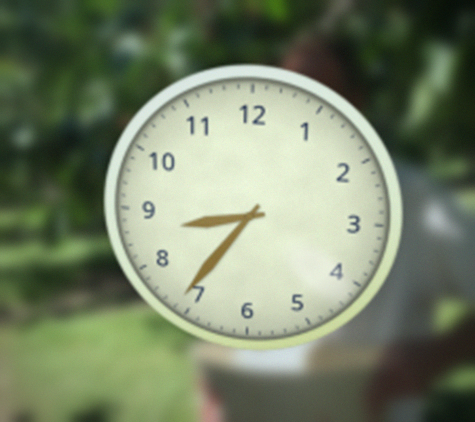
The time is h=8 m=36
